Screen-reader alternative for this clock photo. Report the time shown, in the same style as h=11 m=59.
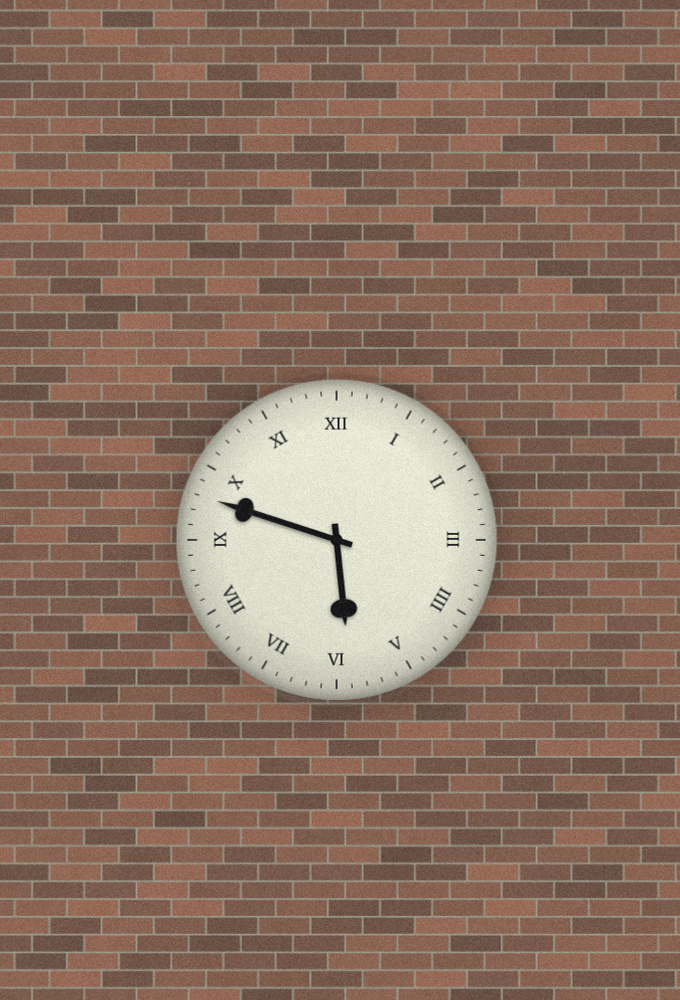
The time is h=5 m=48
